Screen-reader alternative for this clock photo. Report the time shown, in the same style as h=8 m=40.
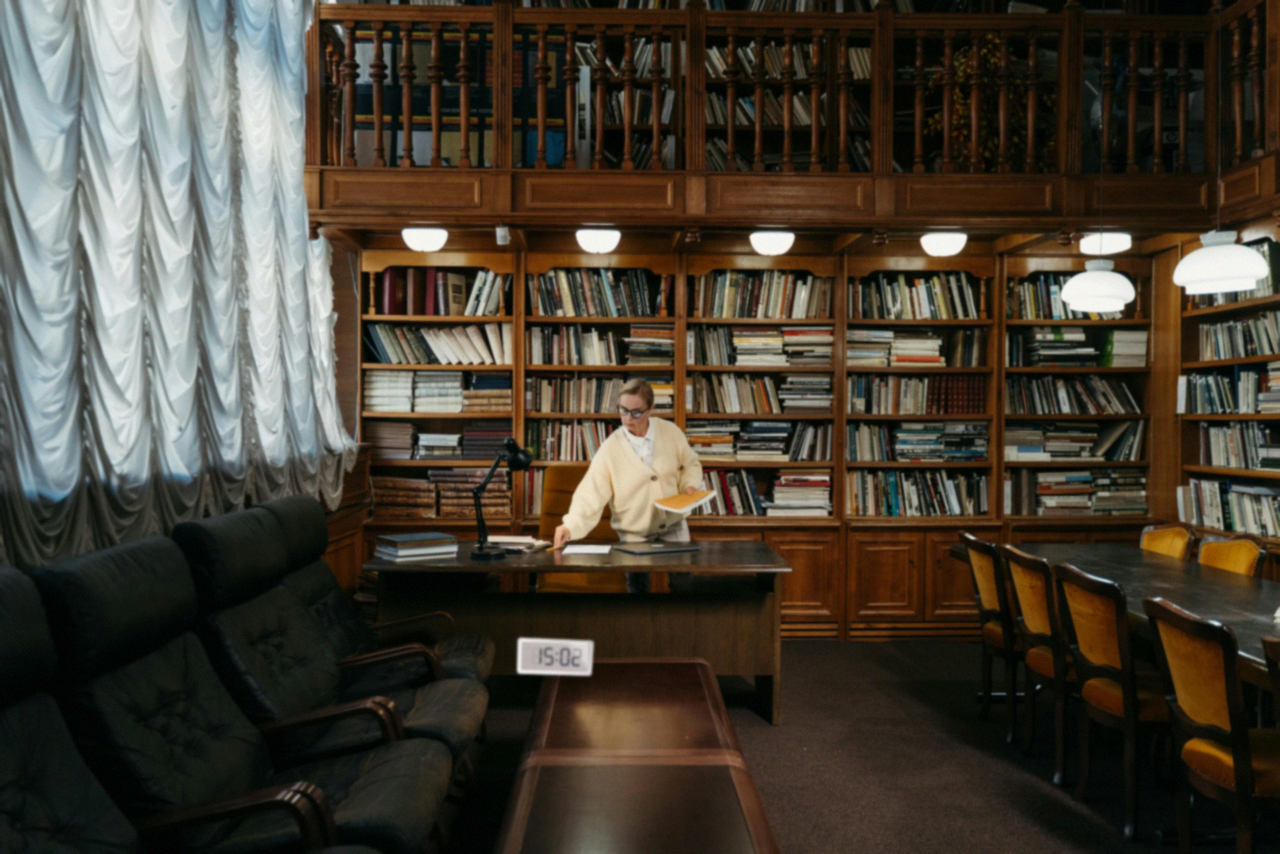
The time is h=15 m=2
